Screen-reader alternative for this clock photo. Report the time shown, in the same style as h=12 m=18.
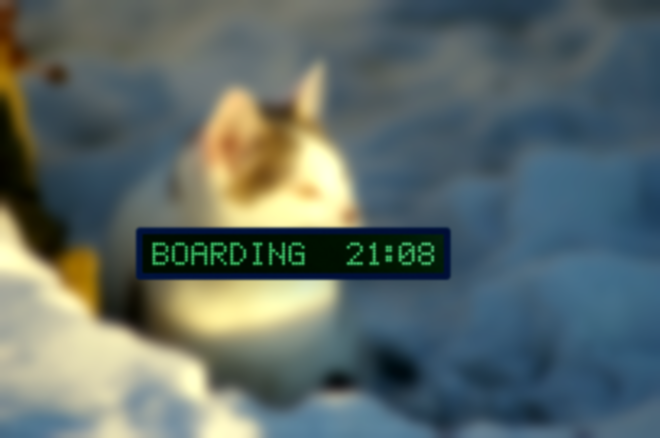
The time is h=21 m=8
